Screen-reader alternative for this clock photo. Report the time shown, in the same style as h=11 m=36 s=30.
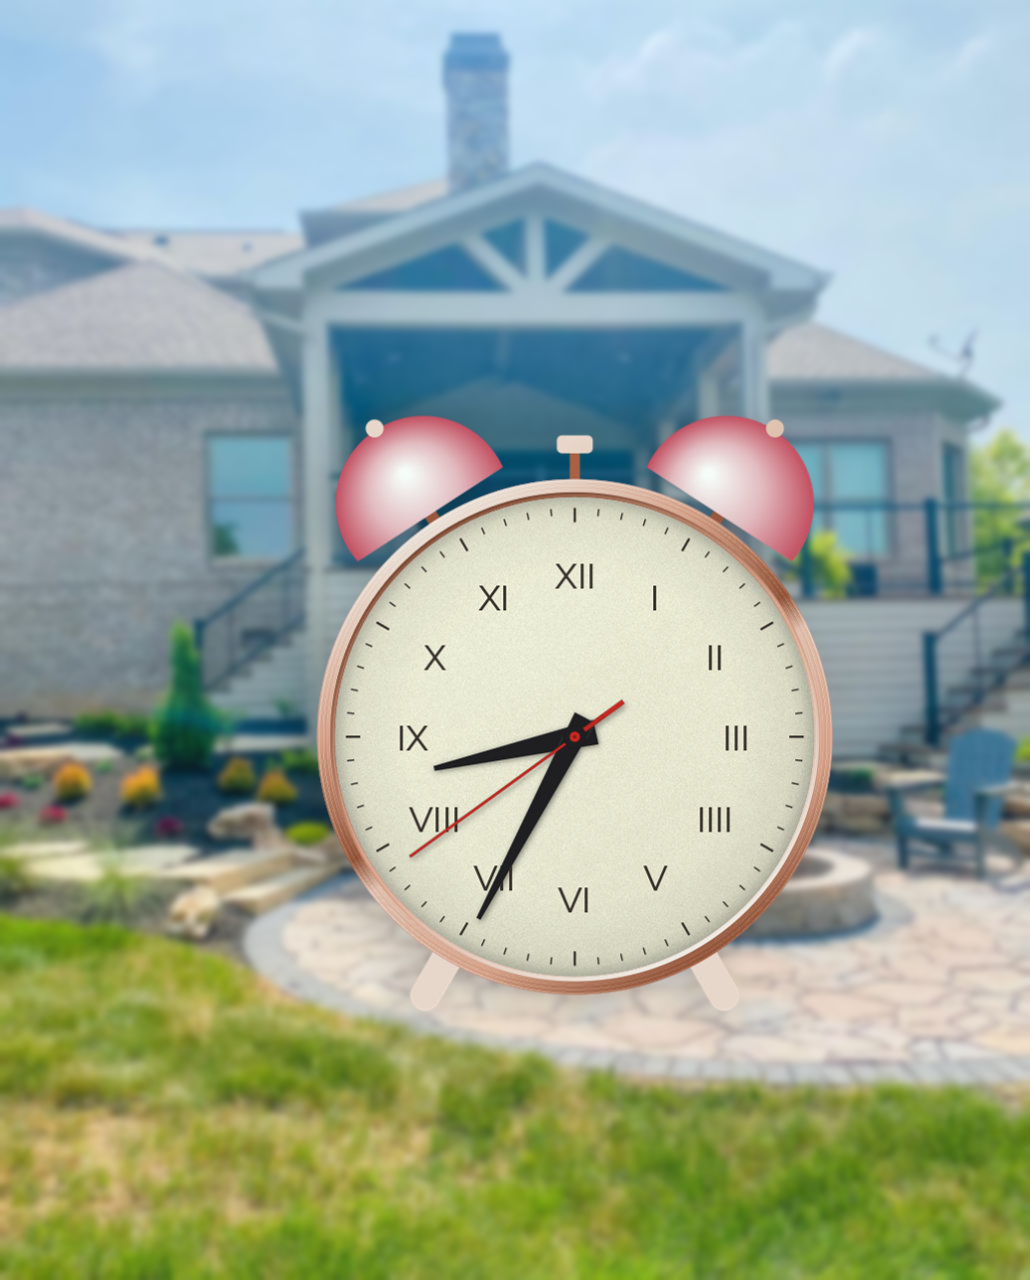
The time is h=8 m=34 s=39
